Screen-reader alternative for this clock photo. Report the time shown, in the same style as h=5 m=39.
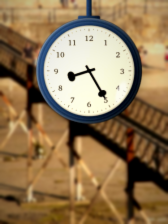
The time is h=8 m=25
